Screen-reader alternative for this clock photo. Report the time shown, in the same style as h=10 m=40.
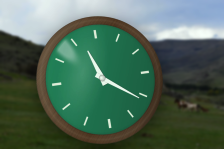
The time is h=11 m=21
